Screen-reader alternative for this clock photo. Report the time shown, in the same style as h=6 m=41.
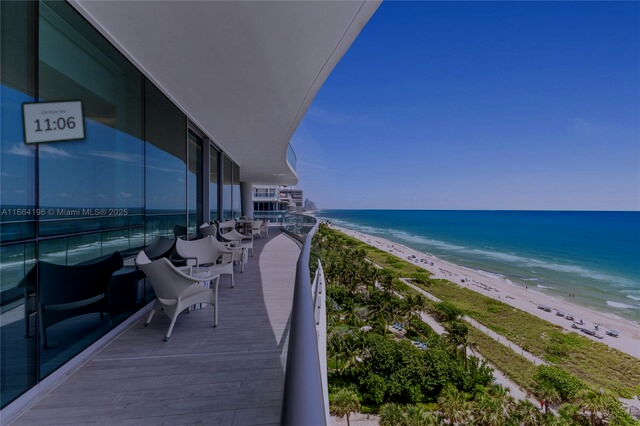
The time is h=11 m=6
